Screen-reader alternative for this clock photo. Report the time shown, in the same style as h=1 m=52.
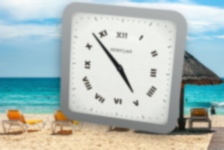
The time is h=4 m=53
